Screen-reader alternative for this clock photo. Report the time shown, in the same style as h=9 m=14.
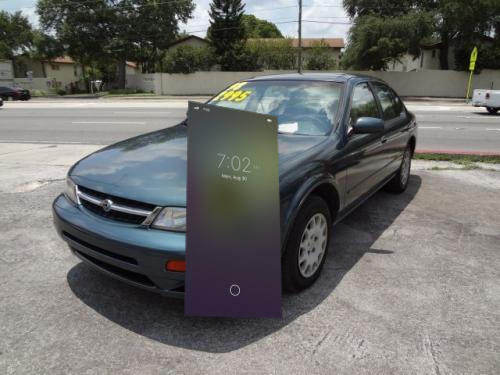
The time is h=7 m=2
